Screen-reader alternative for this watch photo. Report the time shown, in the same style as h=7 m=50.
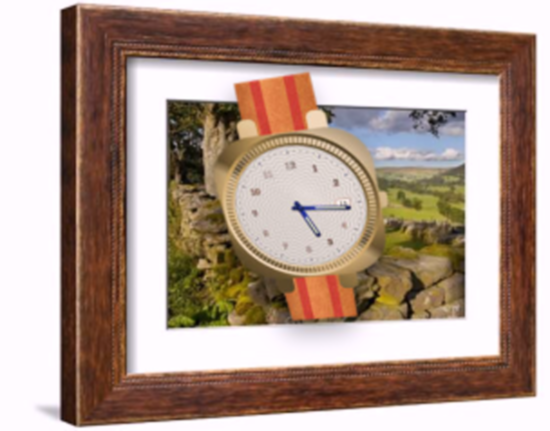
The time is h=5 m=16
